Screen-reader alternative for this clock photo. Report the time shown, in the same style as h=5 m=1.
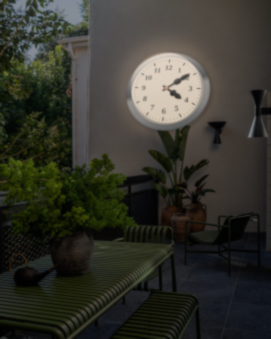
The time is h=4 m=9
